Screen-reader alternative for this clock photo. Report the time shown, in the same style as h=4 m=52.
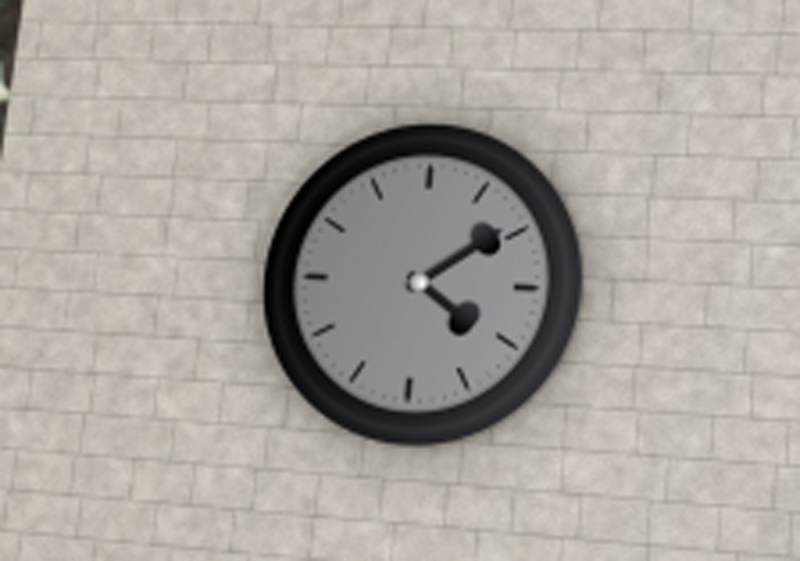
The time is h=4 m=9
